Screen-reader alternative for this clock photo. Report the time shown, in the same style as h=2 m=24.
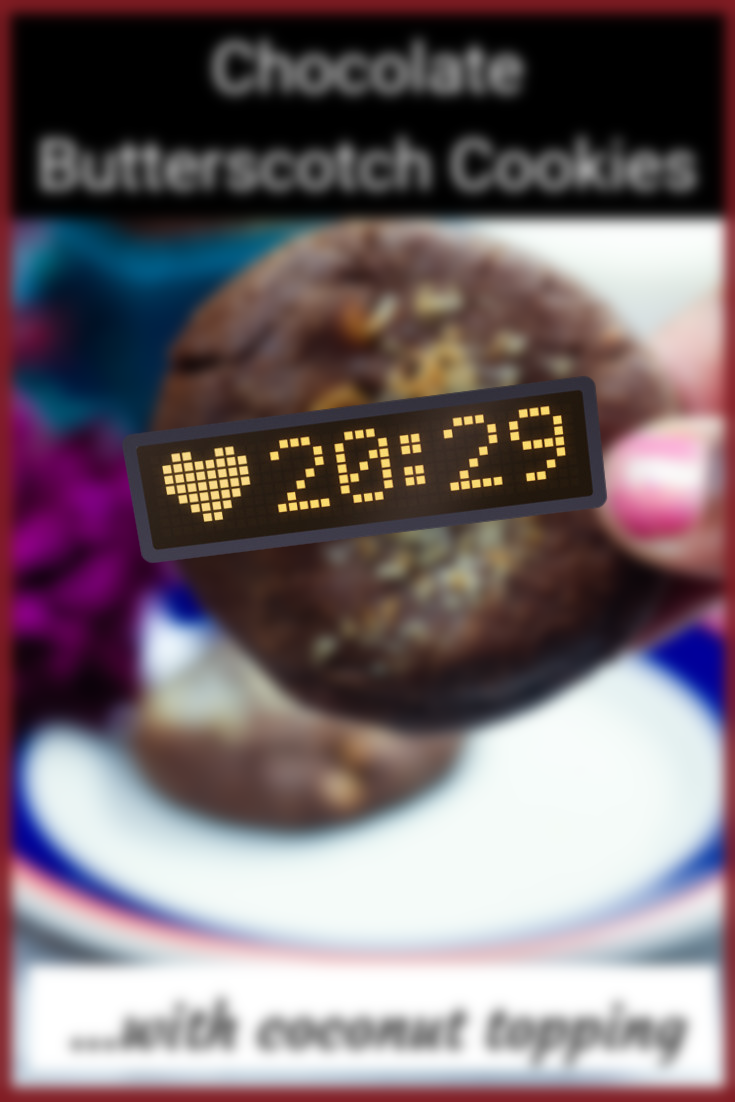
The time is h=20 m=29
